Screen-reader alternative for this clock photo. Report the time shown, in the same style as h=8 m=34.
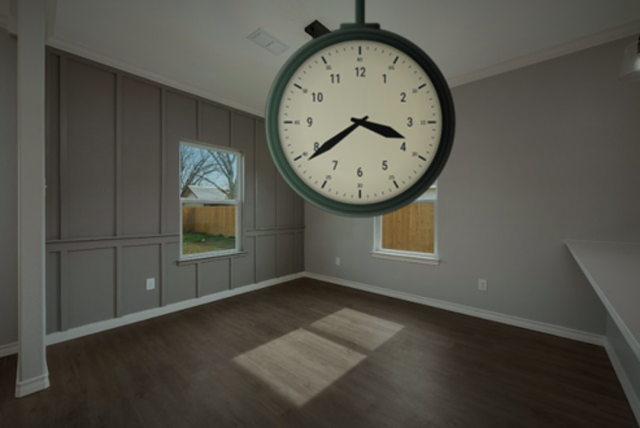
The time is h=3 m=39
